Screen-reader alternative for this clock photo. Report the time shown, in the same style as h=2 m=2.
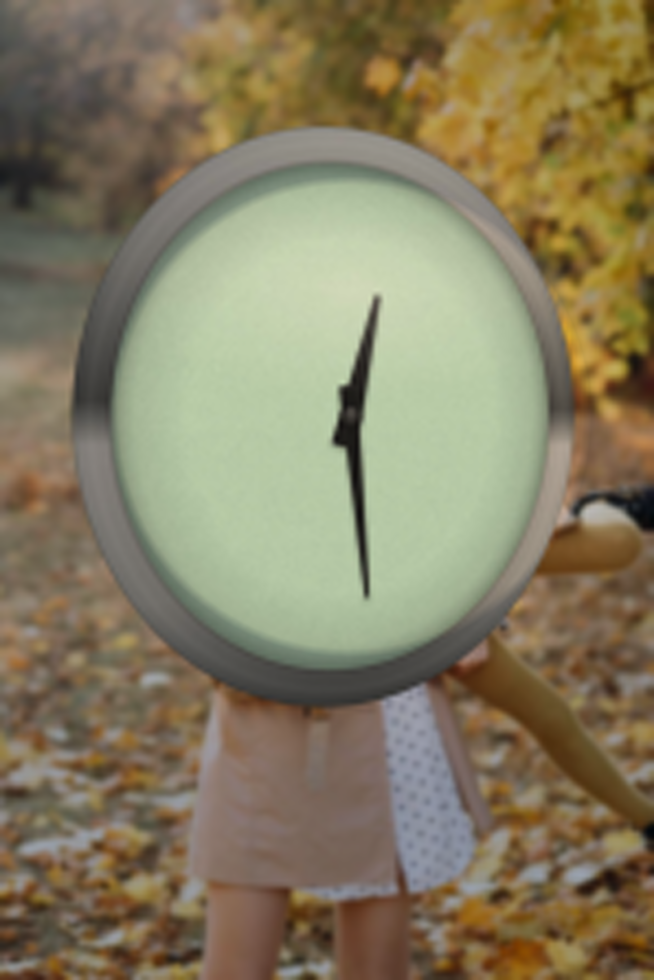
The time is h=12 m=29
